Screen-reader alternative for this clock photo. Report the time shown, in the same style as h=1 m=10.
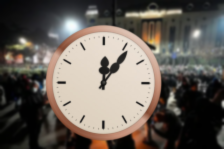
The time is h=12 m=6
